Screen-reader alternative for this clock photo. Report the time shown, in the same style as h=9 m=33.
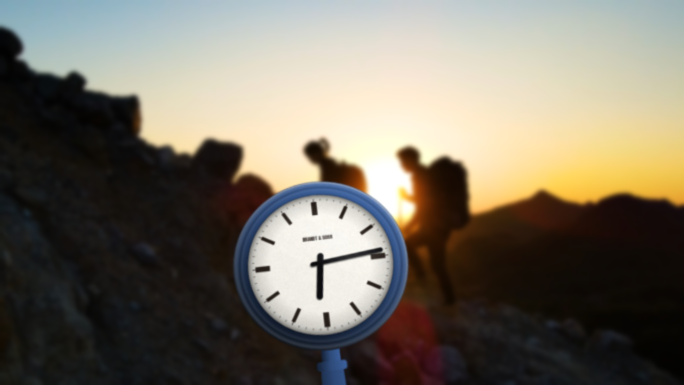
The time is h=6 m=14
